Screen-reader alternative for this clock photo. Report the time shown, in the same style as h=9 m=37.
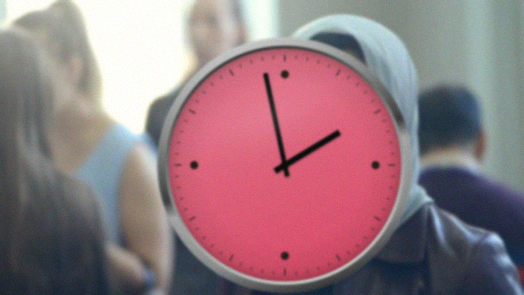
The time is h=1 m=58
